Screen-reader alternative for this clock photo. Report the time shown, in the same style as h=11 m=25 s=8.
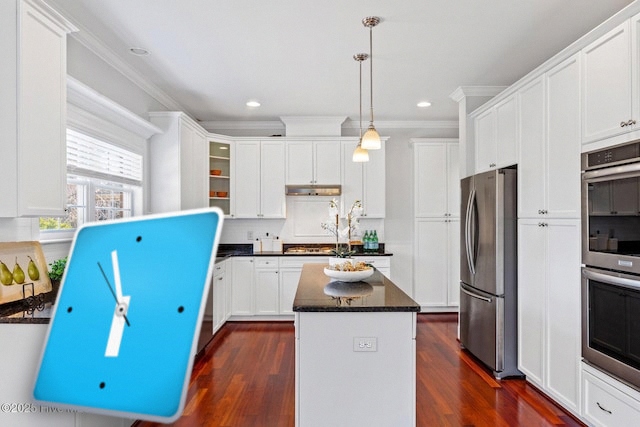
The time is h=5 m=55 s=53
